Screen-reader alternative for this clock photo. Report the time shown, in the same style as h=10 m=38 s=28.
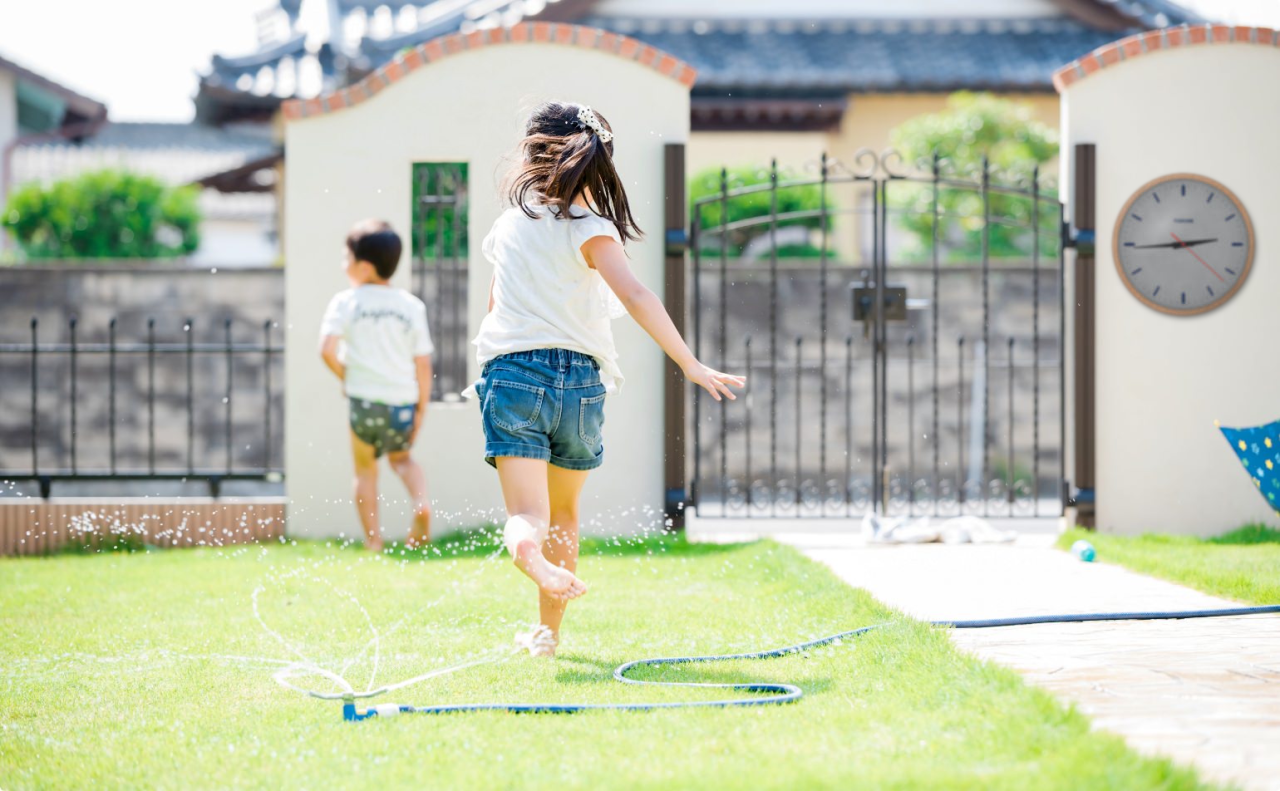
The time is h=2 m=44 s=22
